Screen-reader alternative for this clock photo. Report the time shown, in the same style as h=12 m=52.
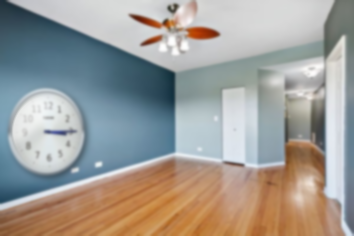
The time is h=3 m=15
